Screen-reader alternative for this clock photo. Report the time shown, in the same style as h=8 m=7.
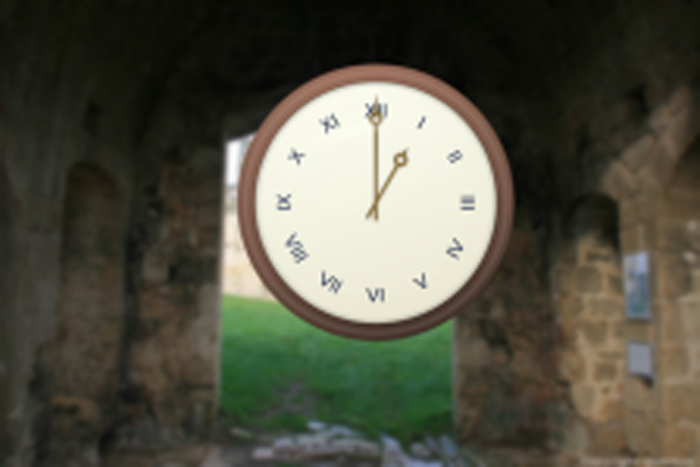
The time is h=1 m=0
